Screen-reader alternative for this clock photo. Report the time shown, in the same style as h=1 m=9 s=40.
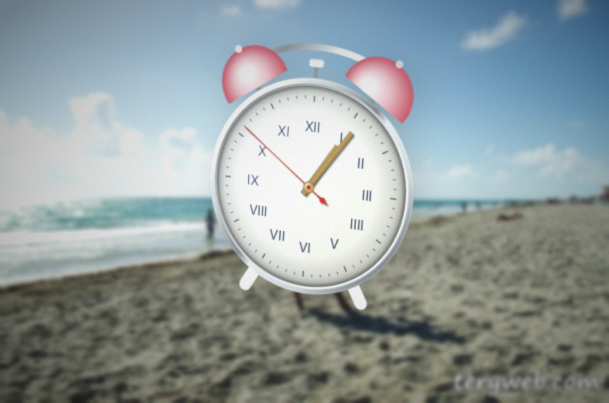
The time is h=1 m=5 s=51
